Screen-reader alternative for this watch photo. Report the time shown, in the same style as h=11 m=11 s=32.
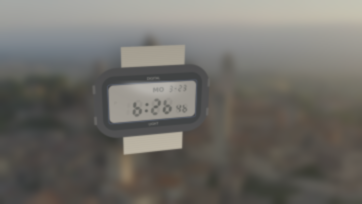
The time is h=6 m=26 s=46
